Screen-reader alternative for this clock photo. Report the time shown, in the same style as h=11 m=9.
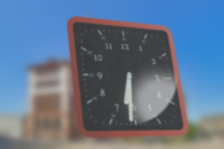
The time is h=6 m=31
